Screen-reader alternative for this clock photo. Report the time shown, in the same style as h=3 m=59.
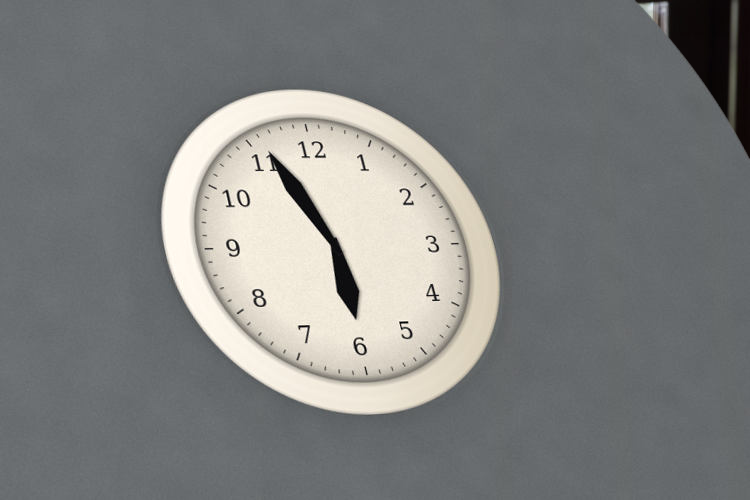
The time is h=5 m=56
